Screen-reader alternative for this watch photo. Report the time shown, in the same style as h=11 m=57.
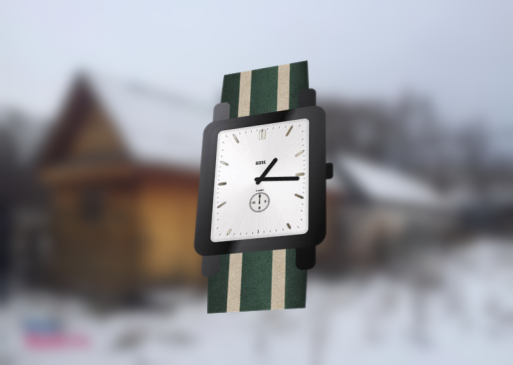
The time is h=1 m=16
